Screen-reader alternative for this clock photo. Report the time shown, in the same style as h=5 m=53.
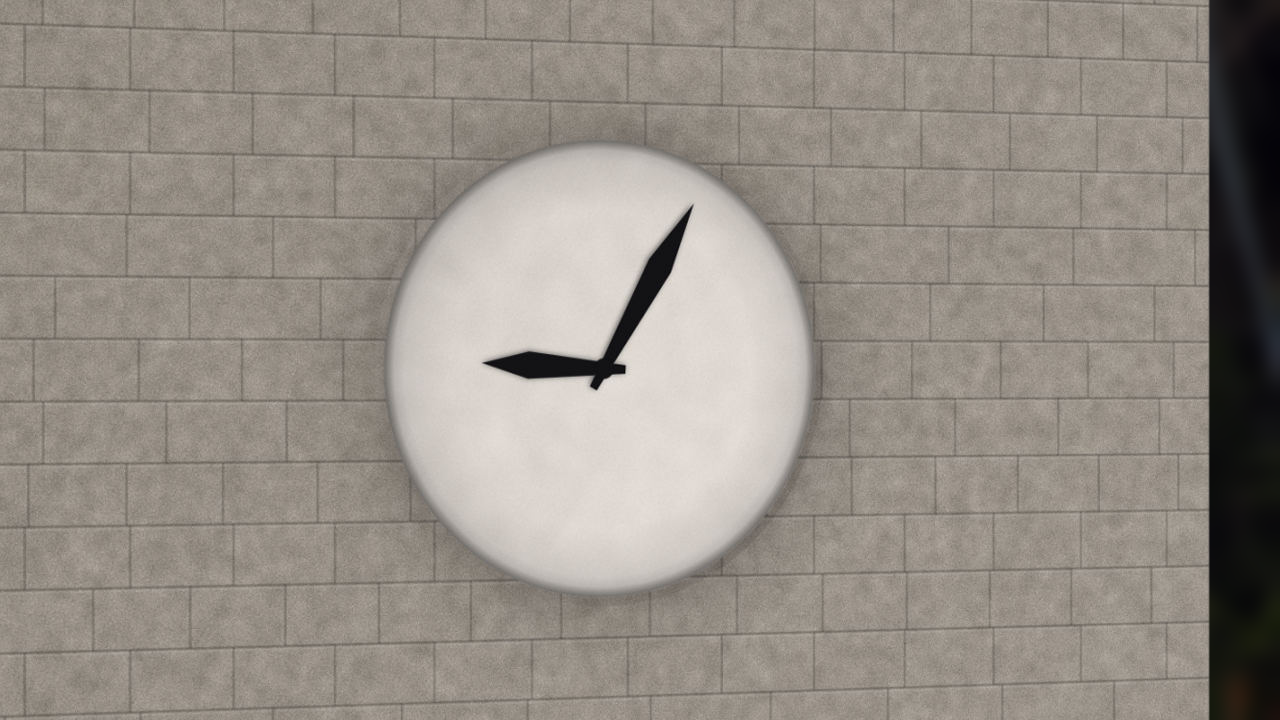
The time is h=9 m=5
